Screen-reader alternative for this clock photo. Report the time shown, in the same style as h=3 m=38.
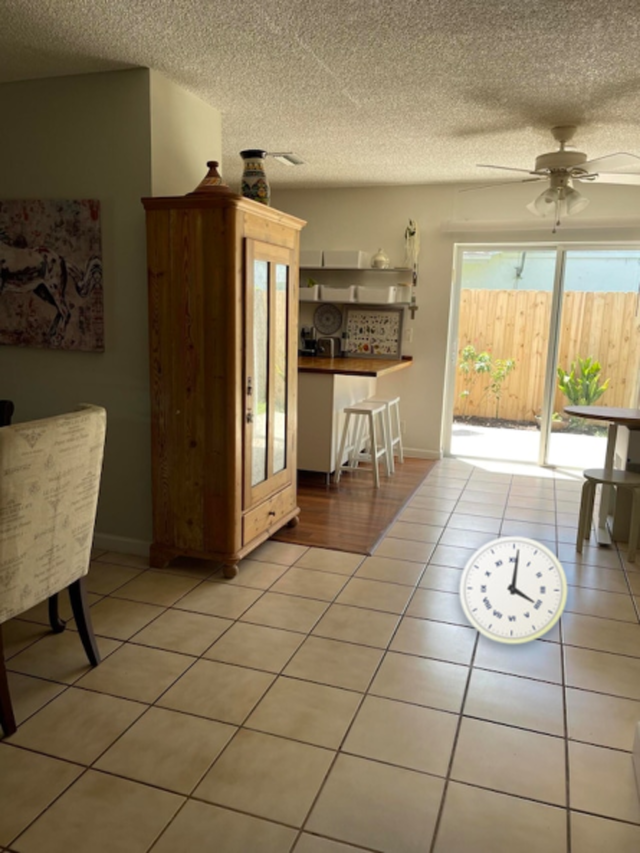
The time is h=4 m=1
